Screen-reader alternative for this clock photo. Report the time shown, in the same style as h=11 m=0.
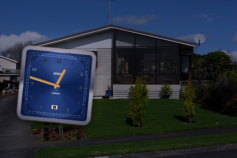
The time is h=12 m=47
